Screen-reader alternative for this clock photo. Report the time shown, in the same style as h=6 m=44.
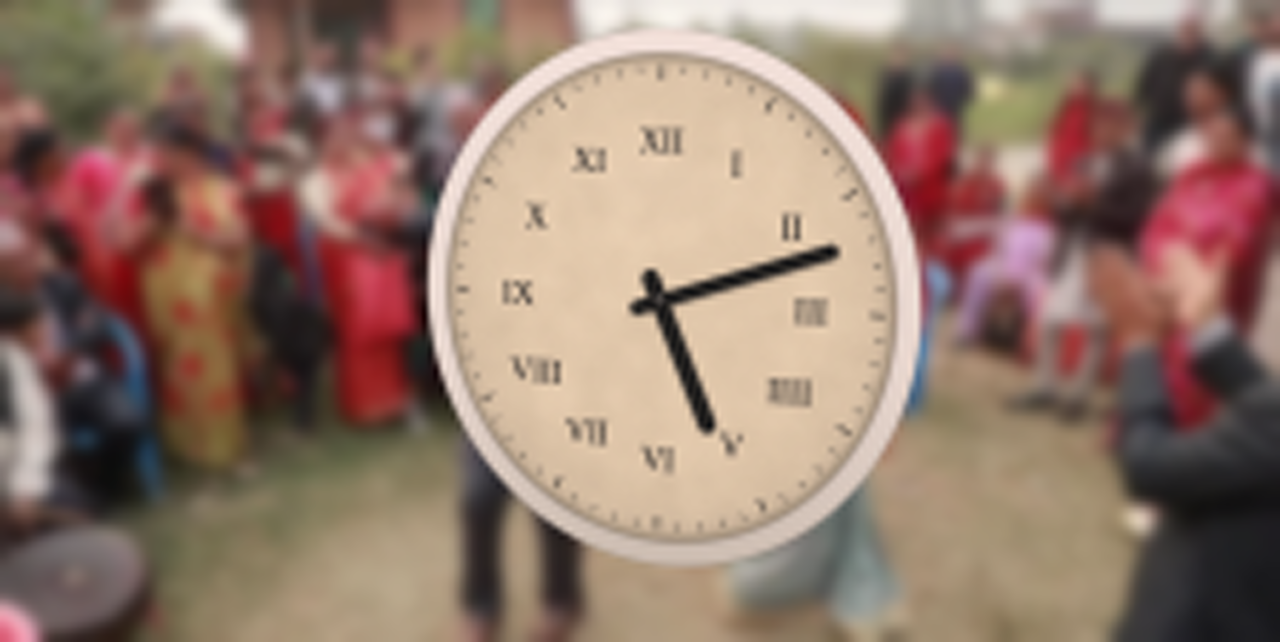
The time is h=5 m=12
